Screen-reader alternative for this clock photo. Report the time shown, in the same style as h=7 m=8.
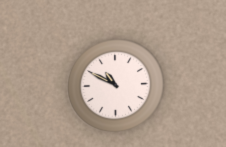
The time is h=10 m=50
